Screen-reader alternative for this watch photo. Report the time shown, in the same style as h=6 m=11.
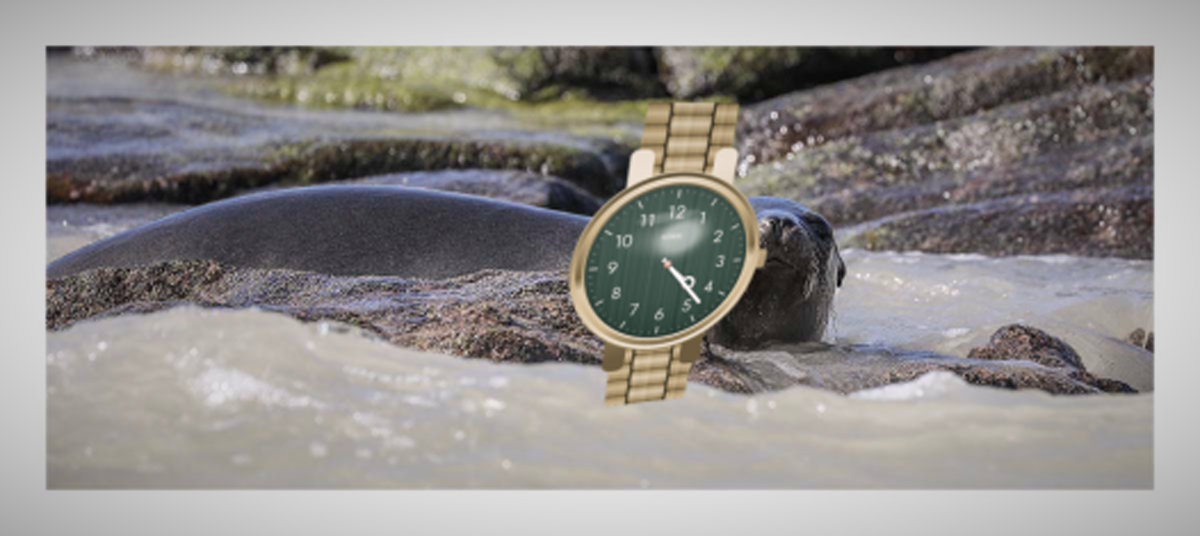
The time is h=4 m=23
